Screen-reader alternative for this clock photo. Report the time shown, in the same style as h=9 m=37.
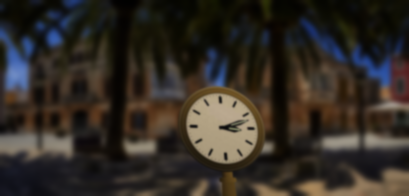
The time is h=3 m=12
